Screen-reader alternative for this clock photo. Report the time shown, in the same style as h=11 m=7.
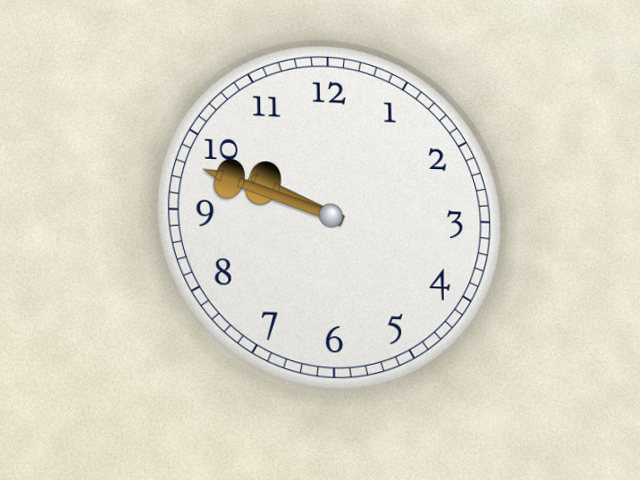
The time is h=9 m=48
